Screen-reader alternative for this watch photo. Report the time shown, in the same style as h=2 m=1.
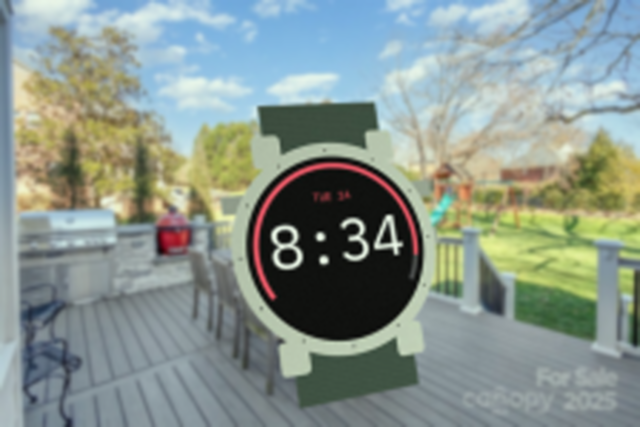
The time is h=8 m=34
